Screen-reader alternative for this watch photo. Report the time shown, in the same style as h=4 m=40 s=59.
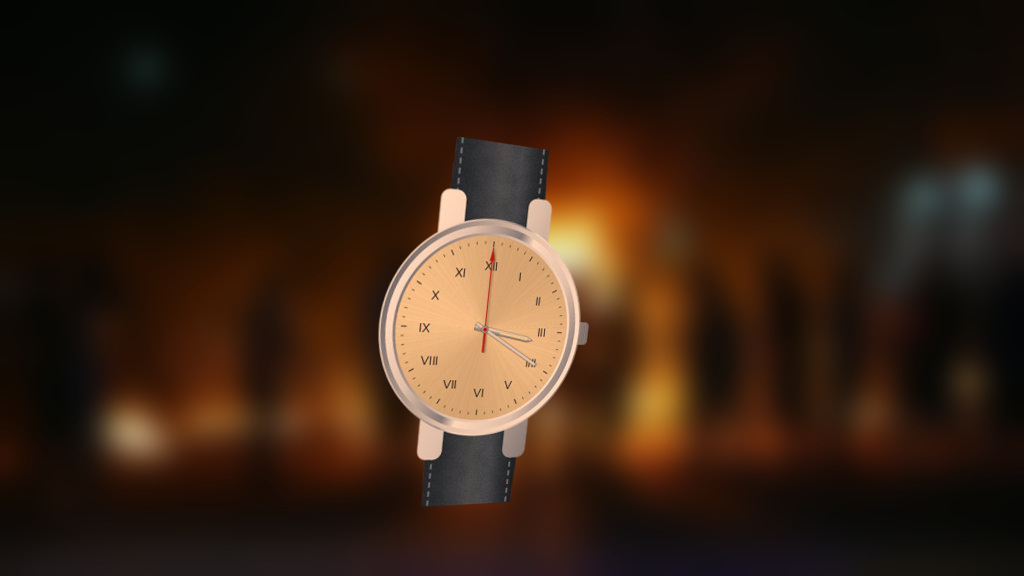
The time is h=3 m=20 s=0
